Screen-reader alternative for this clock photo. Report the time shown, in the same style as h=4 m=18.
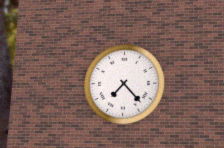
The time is h=7 m=23
